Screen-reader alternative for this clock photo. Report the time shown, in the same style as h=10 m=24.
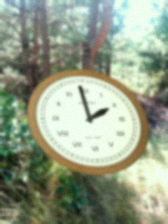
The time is h=1 m=59
